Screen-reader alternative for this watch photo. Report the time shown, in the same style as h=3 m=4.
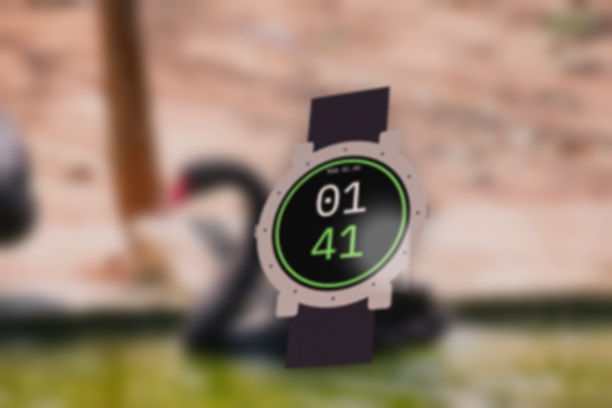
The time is h=1 m=41
